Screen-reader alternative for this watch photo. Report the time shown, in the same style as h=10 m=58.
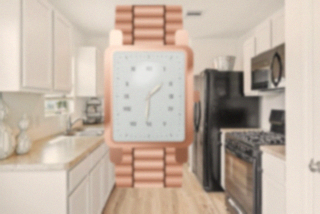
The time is h=1 m=31
